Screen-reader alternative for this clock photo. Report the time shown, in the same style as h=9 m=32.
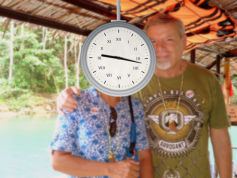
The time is h=9 m=17
